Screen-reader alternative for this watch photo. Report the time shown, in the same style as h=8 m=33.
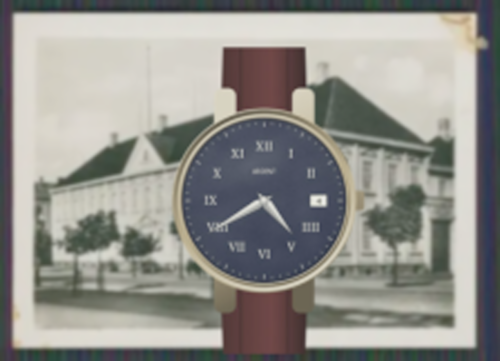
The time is h=4 m=40
